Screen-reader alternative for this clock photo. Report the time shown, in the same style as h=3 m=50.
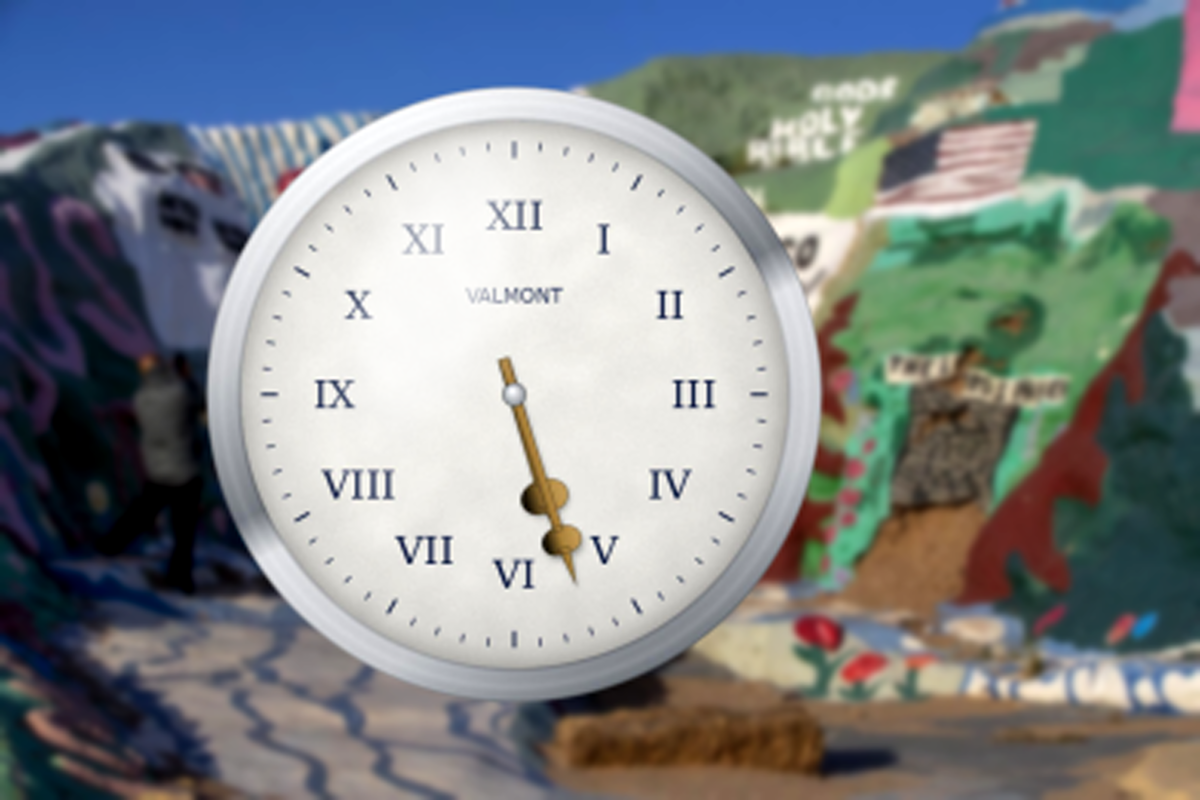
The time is h=5 m=27
